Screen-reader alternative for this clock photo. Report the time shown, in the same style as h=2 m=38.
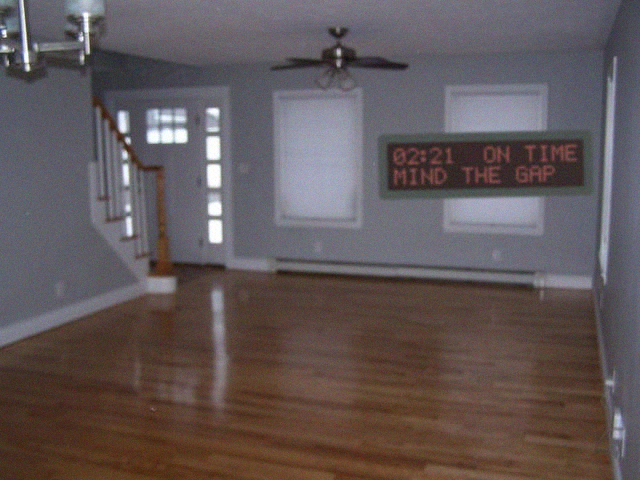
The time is h=2 m=21
